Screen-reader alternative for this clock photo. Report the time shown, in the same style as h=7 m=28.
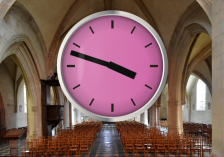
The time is h=3 m=48
